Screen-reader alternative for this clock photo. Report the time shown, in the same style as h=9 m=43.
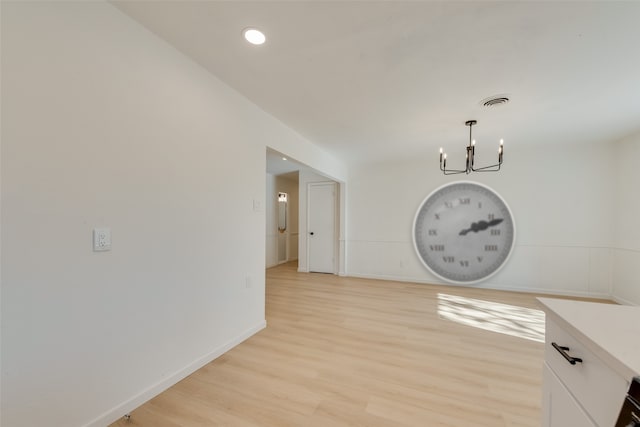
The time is h=2 m=12
